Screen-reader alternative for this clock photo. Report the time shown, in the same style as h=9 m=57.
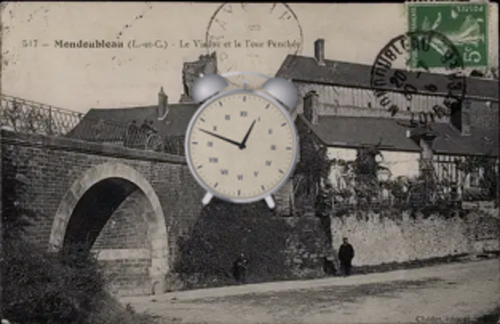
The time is h=12 m=48
